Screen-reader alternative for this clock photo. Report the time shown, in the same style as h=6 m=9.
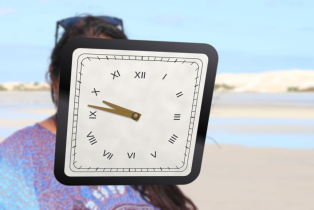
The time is h=9 m=47
